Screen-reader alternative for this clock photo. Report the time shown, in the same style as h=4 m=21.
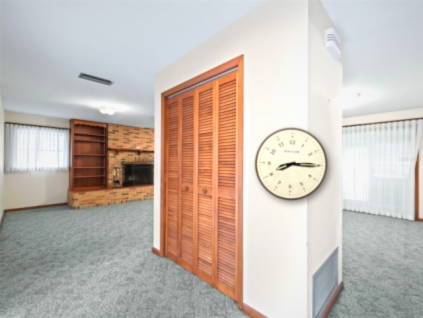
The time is h=8 m=15
